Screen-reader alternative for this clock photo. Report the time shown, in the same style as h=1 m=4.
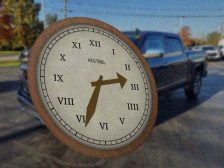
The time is h=2 m=34
